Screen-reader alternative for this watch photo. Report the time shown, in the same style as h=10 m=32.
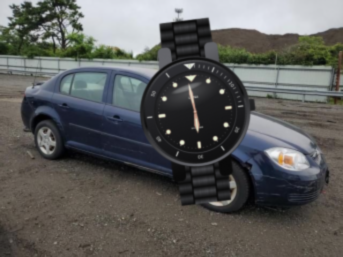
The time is h=5 m=59
